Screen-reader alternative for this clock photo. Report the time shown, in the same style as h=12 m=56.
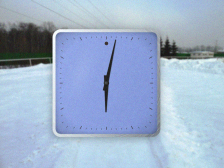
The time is h=6 m=2
